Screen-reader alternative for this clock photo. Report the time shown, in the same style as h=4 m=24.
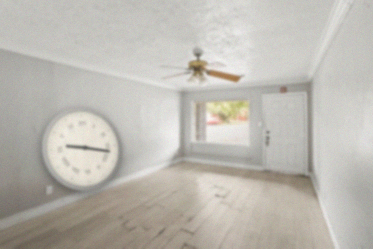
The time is h=9 m=17
